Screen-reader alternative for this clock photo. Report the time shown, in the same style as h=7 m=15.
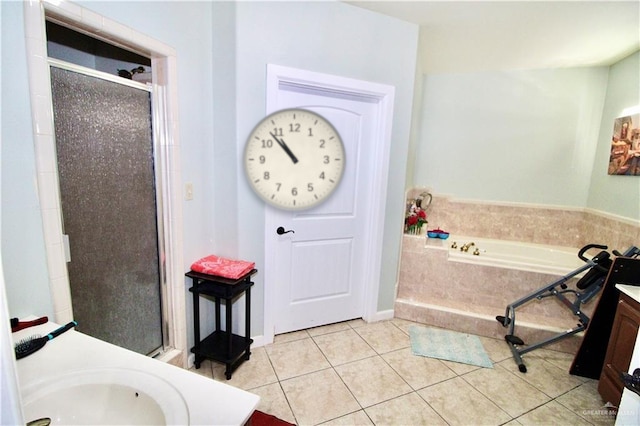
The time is h=10 m=53
